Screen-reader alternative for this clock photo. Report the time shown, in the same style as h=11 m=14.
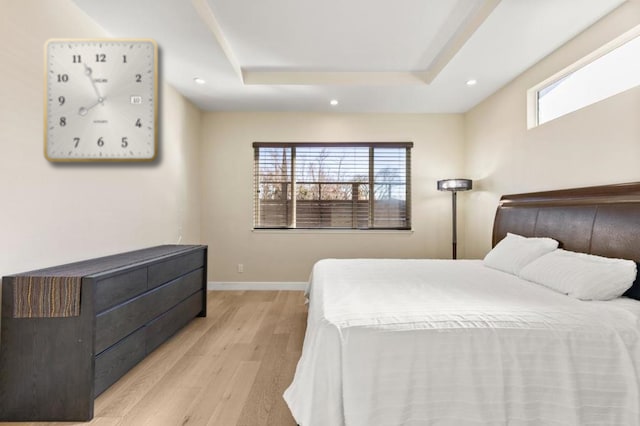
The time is h=7 m=56
